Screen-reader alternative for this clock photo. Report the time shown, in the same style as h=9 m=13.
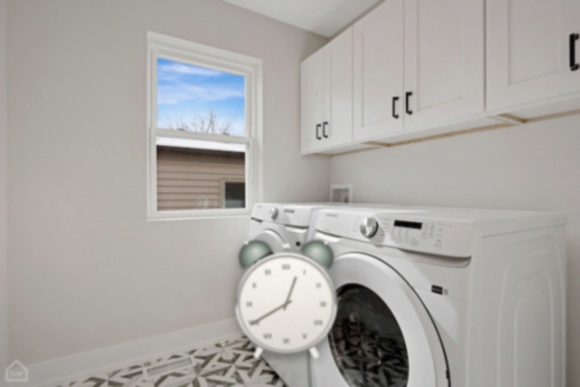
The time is h=12 m=40
